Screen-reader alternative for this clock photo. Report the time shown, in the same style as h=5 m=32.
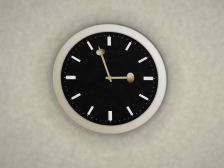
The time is h=2 m=57
